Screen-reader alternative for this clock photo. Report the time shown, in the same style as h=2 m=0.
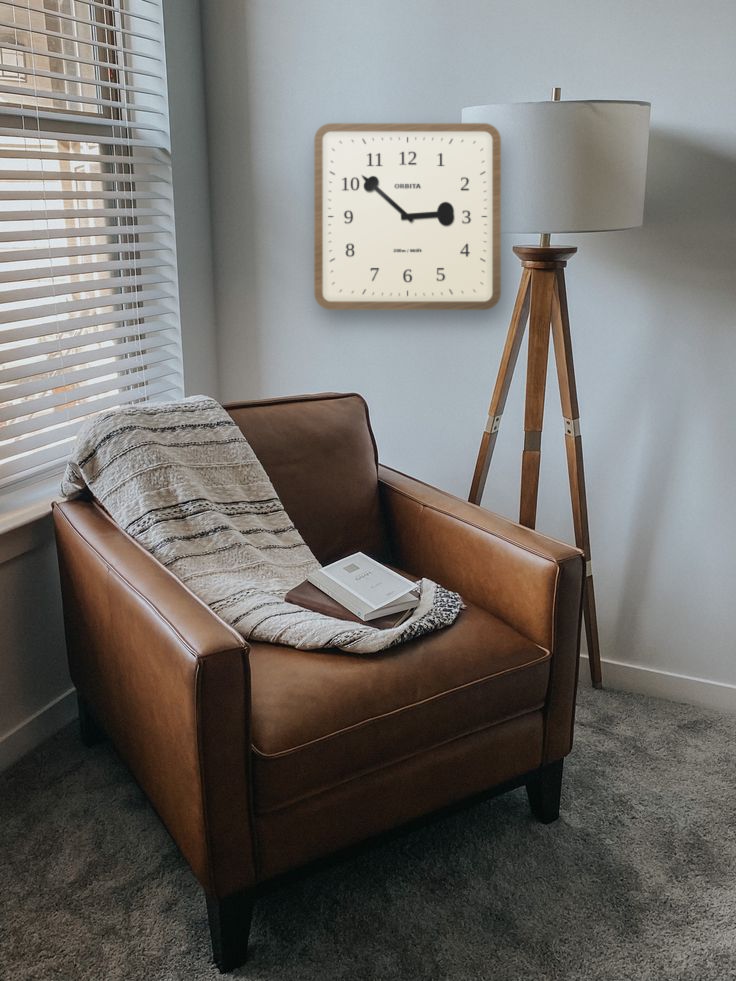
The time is h=2 m=52
